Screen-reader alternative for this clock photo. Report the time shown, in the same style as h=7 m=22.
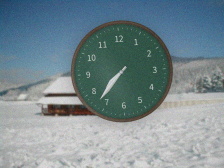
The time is h=7 m=37
